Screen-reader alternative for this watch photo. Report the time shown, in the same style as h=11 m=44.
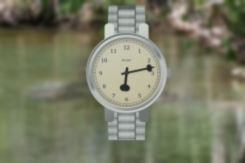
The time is h=6 m=13
